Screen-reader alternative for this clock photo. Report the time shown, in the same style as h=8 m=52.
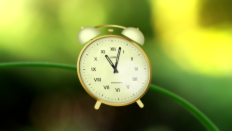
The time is h=11 m=3
